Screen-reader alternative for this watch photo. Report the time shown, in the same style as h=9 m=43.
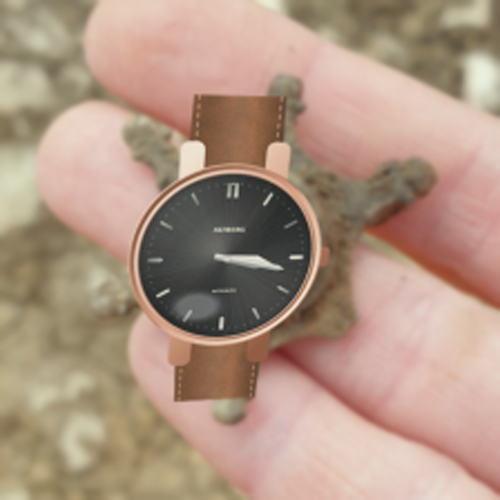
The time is h=3 m=17
